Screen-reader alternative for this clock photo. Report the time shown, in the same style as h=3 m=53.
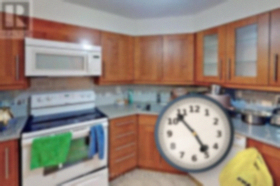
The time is h=4 m=53
